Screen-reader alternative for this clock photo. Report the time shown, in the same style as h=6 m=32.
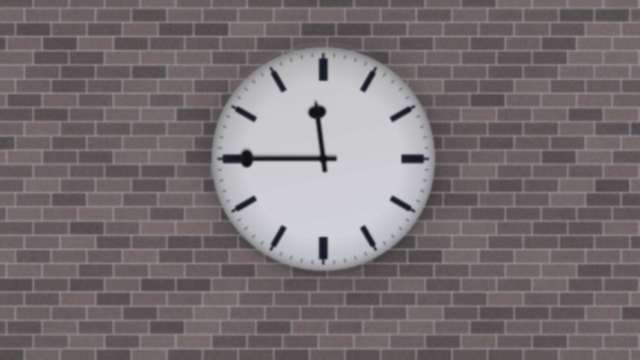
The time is h=11 m=45
